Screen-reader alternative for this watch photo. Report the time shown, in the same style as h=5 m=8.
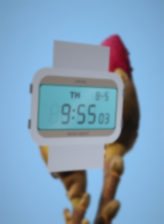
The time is h=9 m=55
